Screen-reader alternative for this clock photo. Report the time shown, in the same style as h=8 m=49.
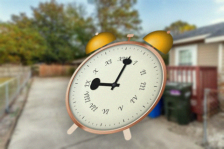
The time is h=9 m=2
